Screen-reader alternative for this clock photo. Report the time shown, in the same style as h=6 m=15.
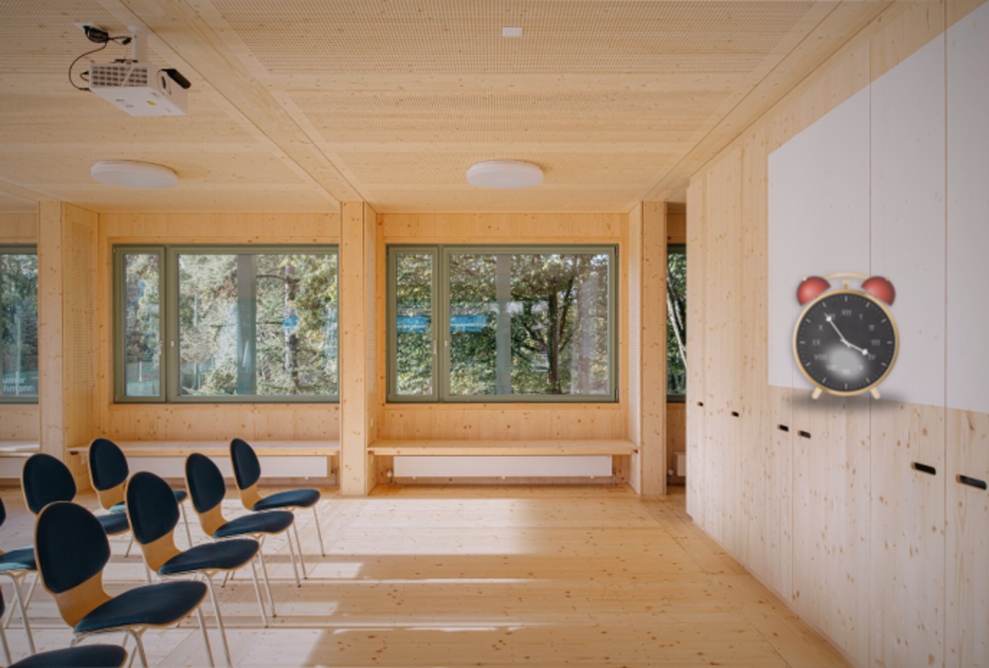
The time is h=3 m=54
